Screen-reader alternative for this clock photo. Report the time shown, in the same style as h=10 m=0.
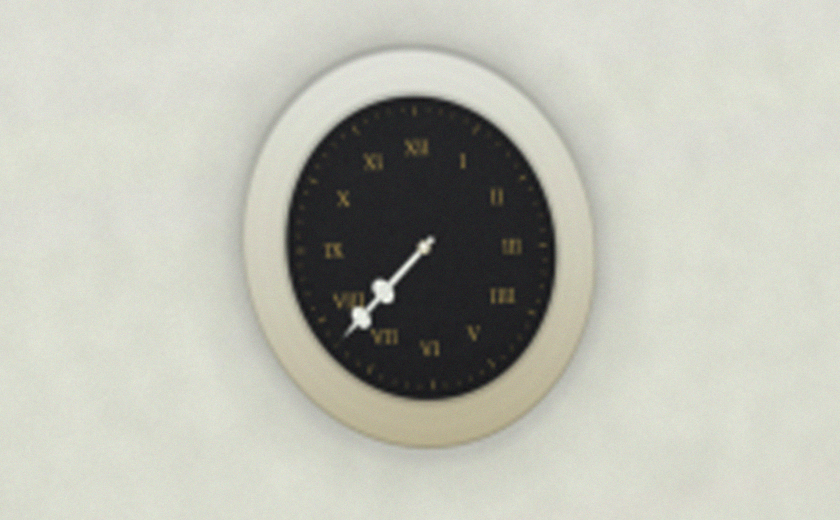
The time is h=7 m=38
